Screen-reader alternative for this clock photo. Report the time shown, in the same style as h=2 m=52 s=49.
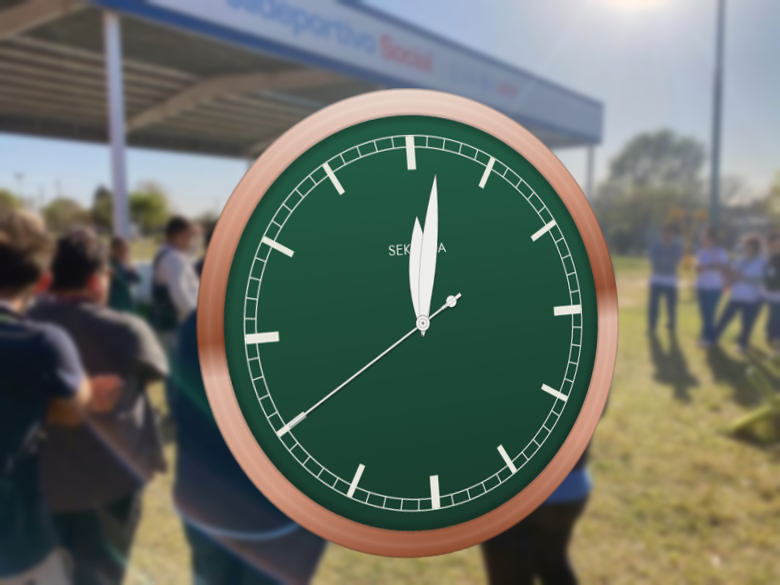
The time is h=12 m=1 s=40
